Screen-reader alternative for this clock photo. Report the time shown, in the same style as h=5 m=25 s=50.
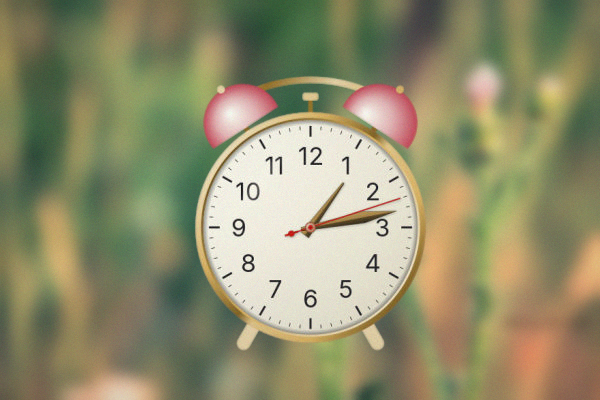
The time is h=1 m=13 s=12
